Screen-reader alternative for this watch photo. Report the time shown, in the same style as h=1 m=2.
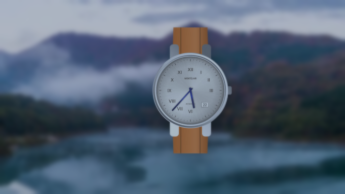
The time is h=5 m=37
